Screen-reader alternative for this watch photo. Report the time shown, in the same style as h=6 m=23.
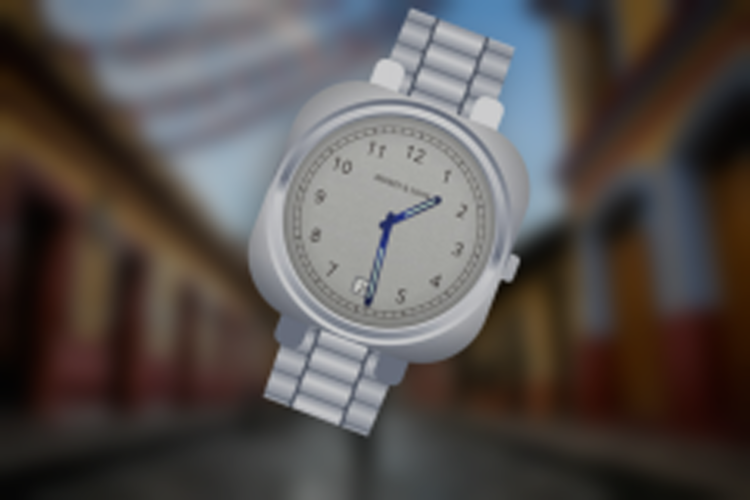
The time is h=1 m=29
